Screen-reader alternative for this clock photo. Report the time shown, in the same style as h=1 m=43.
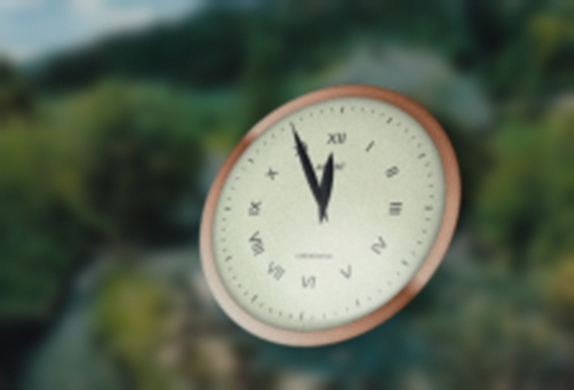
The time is h=11 m=55
